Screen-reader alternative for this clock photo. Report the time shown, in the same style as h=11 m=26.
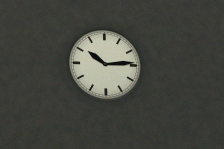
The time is h=10 m=14
